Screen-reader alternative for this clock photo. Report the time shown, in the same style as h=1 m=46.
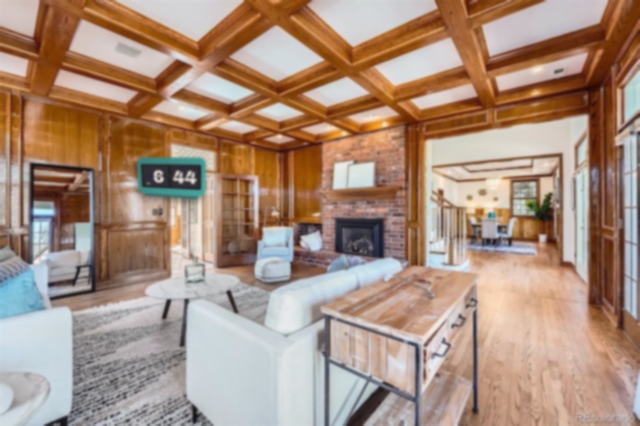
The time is h=6 m=44
